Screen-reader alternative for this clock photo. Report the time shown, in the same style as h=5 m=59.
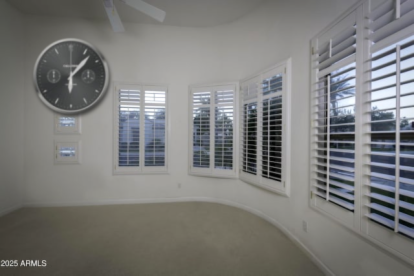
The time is h=6 m=7
